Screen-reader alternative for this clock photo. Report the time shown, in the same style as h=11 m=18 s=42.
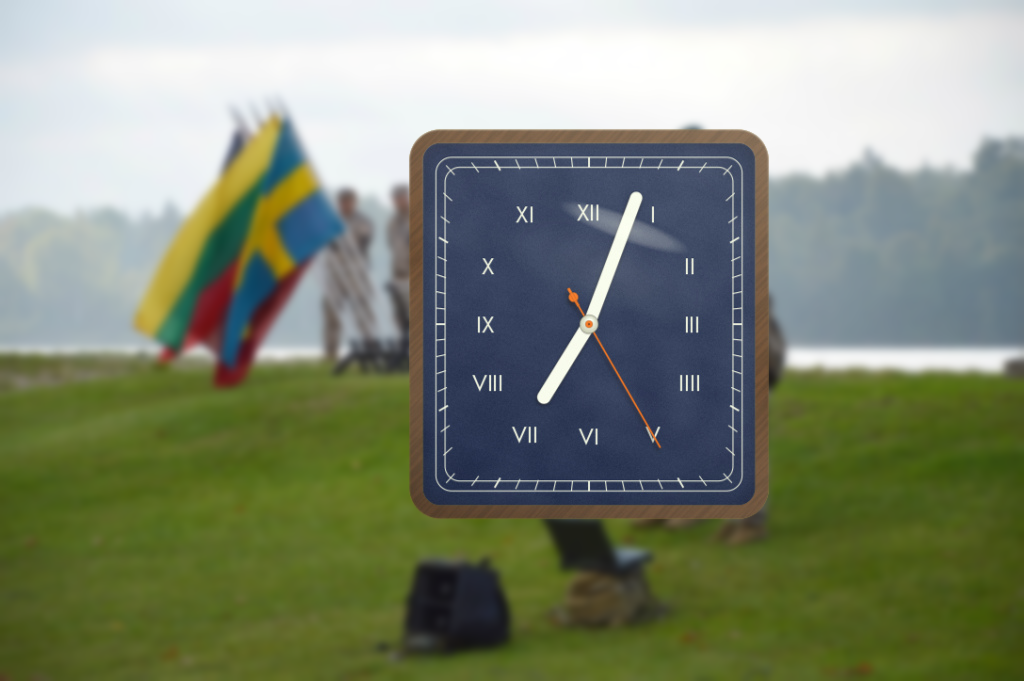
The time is h=7 m=3 s=25
